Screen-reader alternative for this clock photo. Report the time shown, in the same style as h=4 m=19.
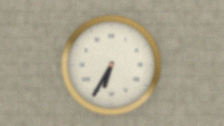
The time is h=6 m=35
